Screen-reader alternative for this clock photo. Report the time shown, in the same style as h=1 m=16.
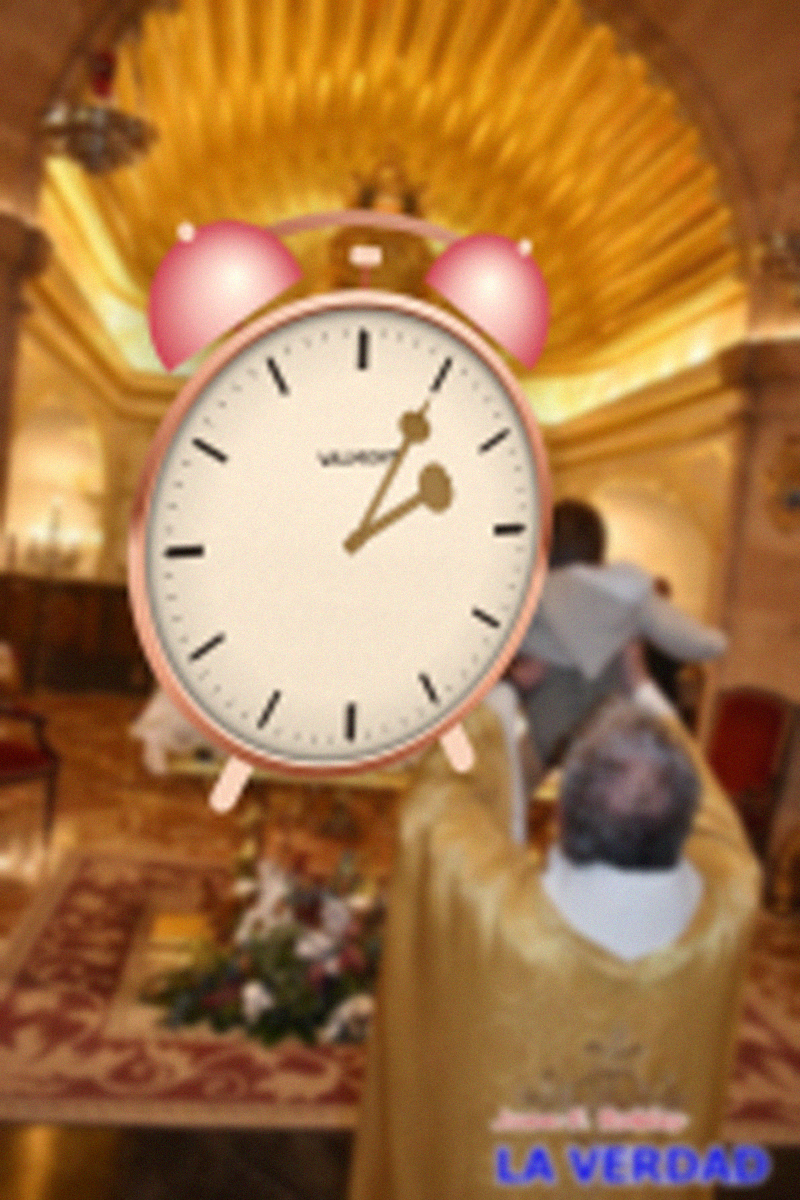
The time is h=2 m=5
